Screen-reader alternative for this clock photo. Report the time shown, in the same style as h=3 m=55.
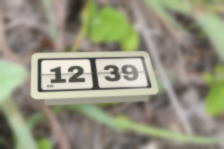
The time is h=12 m=39
